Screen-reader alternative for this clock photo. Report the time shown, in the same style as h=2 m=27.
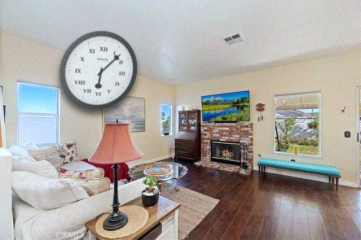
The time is h=6 m=7
